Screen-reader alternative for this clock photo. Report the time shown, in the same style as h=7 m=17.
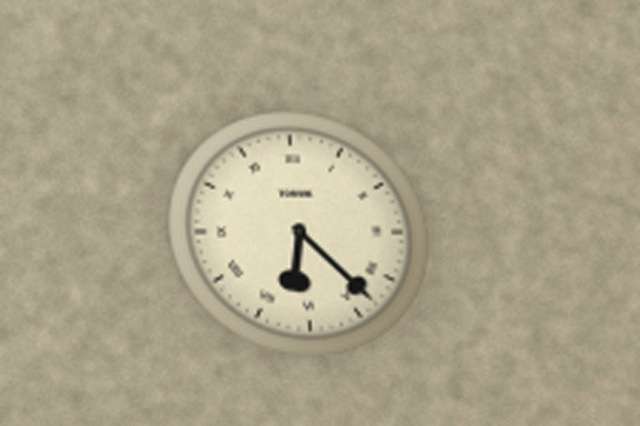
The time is h=6 m=23
